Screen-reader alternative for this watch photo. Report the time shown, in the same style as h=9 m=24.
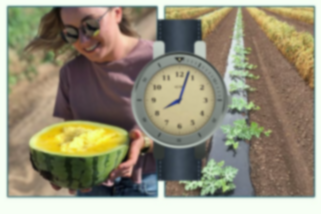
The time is h=8 m=3
